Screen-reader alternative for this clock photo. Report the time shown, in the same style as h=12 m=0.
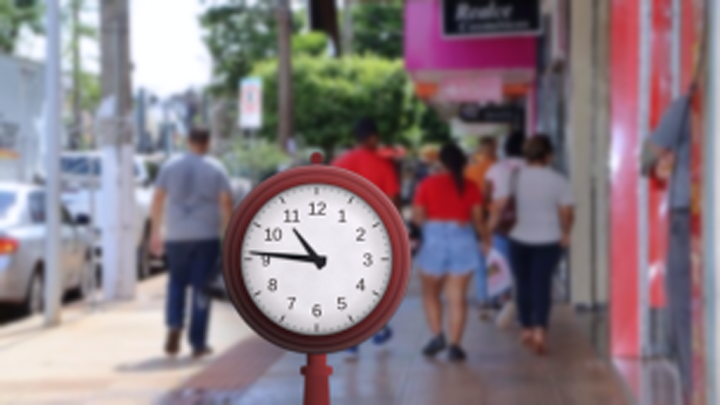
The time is h=10 m=46
